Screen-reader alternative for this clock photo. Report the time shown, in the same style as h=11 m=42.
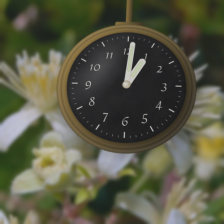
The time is h=1 m=1
